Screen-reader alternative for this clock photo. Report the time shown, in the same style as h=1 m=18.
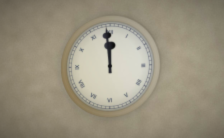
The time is h=11 m=59
